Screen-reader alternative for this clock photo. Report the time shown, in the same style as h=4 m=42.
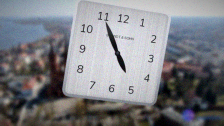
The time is h=4 m=55
